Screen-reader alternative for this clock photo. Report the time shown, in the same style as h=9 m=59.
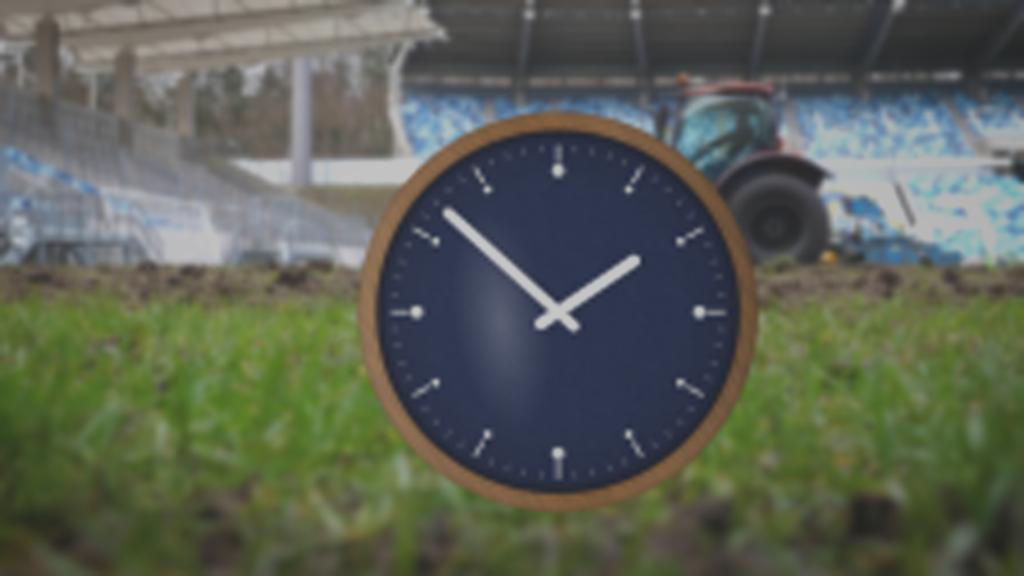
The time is h=1 m=52
